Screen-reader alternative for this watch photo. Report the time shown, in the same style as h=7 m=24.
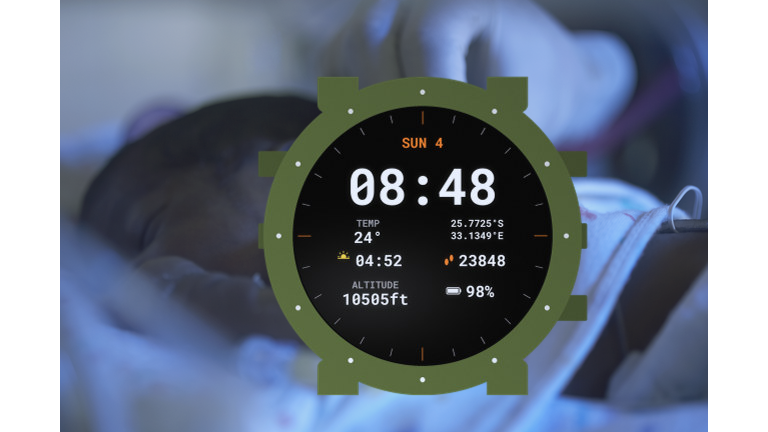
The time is h=8 m=48
